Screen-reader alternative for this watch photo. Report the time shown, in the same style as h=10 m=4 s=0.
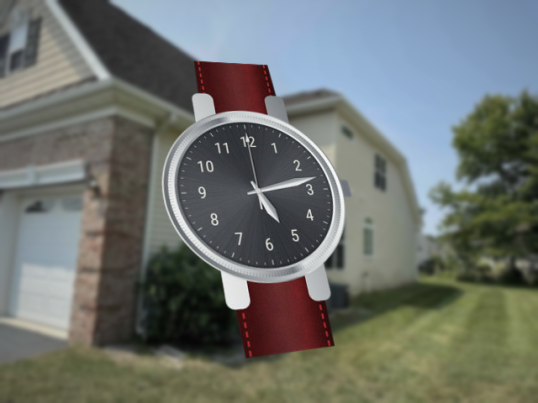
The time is h=5 m=13 s=0
